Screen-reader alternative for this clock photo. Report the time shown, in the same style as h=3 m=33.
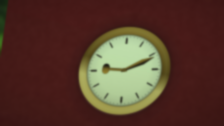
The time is h=9 m=11
